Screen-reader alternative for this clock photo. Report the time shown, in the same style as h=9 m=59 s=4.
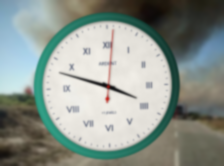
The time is h=3 m=48 s=1
